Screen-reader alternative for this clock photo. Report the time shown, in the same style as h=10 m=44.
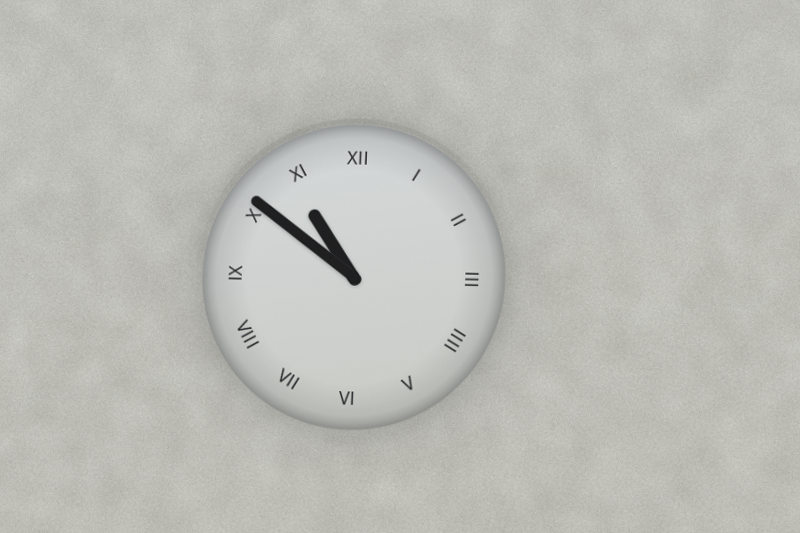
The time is h=10 m=51
